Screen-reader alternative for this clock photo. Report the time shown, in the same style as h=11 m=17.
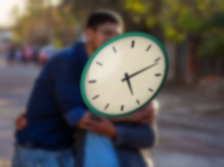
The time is h=5 m=11
